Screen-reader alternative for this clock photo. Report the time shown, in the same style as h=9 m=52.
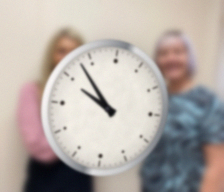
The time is h=9 m=53
